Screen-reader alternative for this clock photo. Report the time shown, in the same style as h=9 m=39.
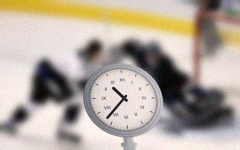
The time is h=10 m=37
